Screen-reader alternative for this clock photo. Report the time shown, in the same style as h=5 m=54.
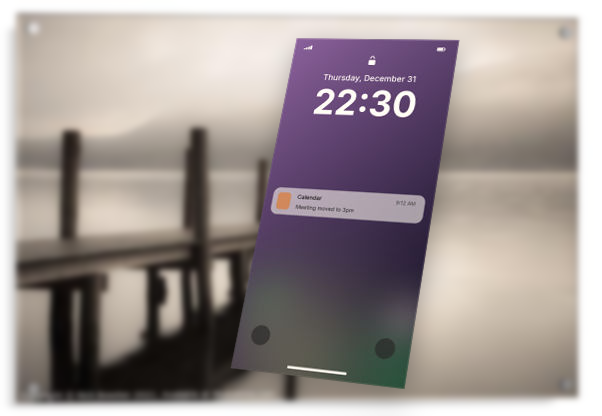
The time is h=22 m=30
